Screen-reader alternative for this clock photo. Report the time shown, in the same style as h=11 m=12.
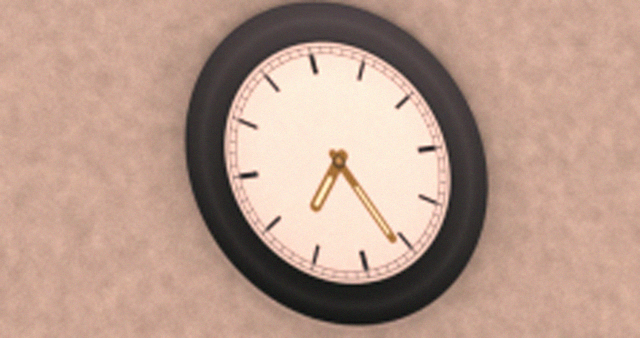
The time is h=7 m=26
